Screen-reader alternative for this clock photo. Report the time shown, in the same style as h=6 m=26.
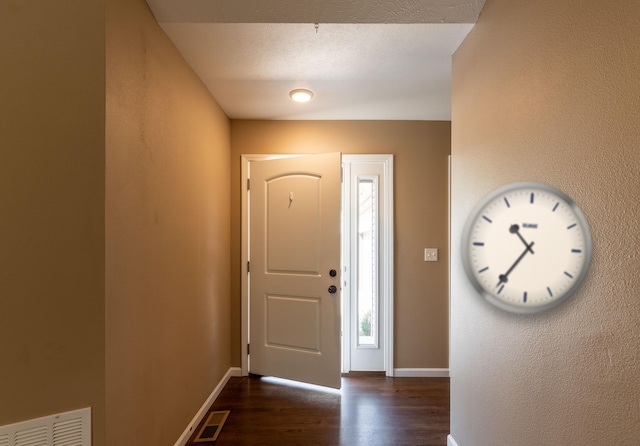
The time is h=10 m=36
